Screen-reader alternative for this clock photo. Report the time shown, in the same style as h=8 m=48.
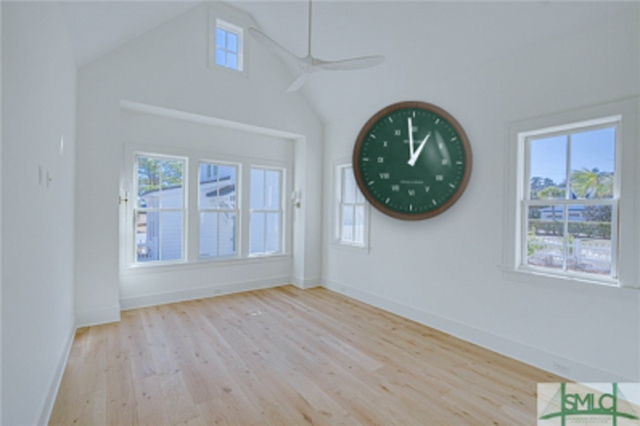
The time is h=12 m=59
